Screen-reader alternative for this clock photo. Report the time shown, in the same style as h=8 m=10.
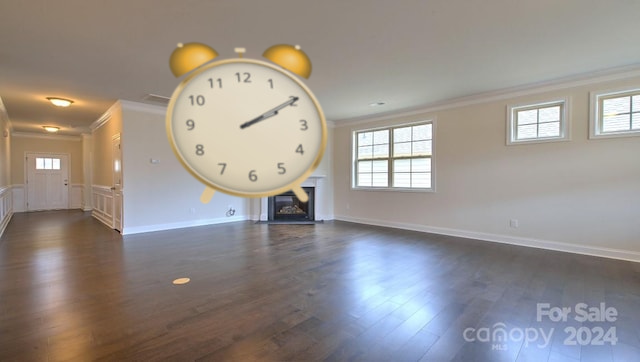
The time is h=2 m=10
